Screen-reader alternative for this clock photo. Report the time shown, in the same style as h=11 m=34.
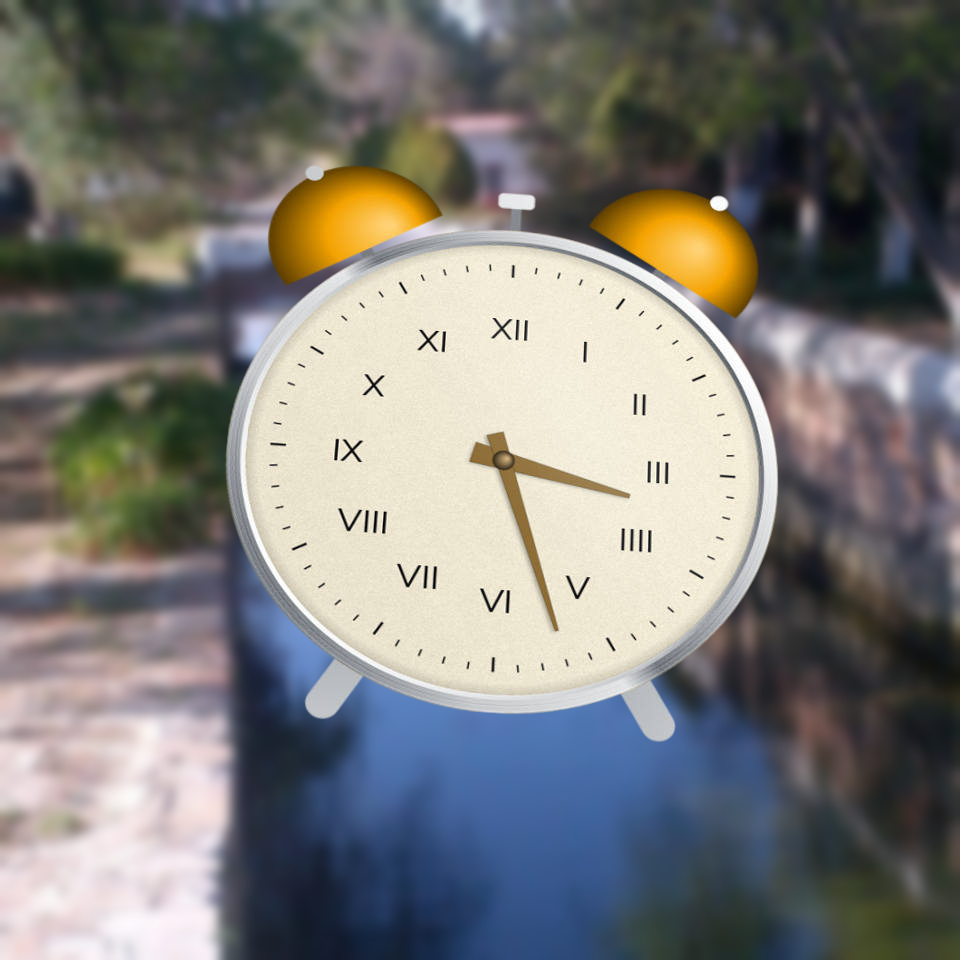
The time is h=3 m=27
